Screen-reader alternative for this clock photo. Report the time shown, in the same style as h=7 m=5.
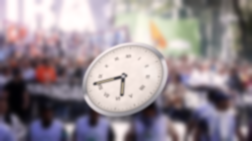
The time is h=5 m=42
